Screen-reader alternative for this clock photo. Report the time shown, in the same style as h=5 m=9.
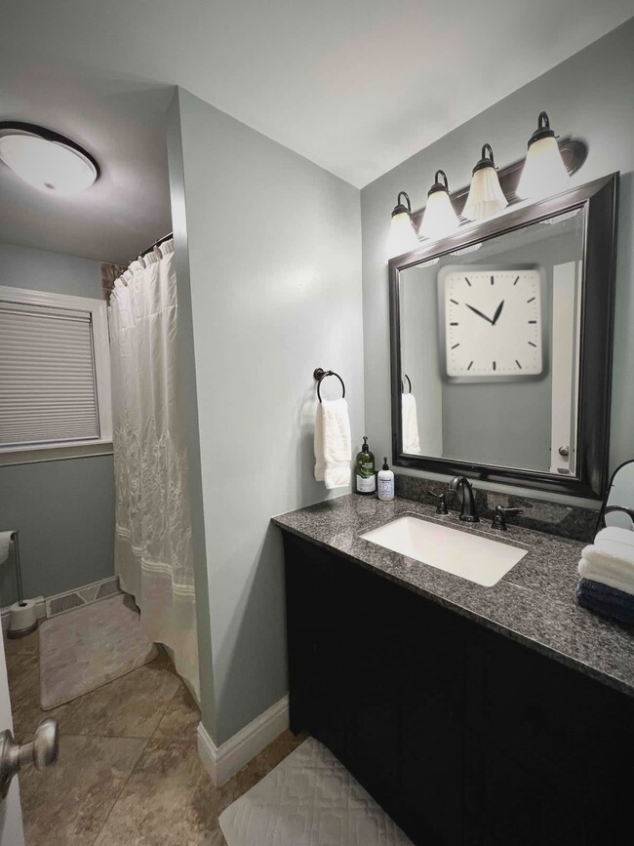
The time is h=12 m=51
